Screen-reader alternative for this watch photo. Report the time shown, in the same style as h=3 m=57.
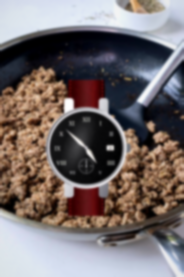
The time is h=4 m=52
